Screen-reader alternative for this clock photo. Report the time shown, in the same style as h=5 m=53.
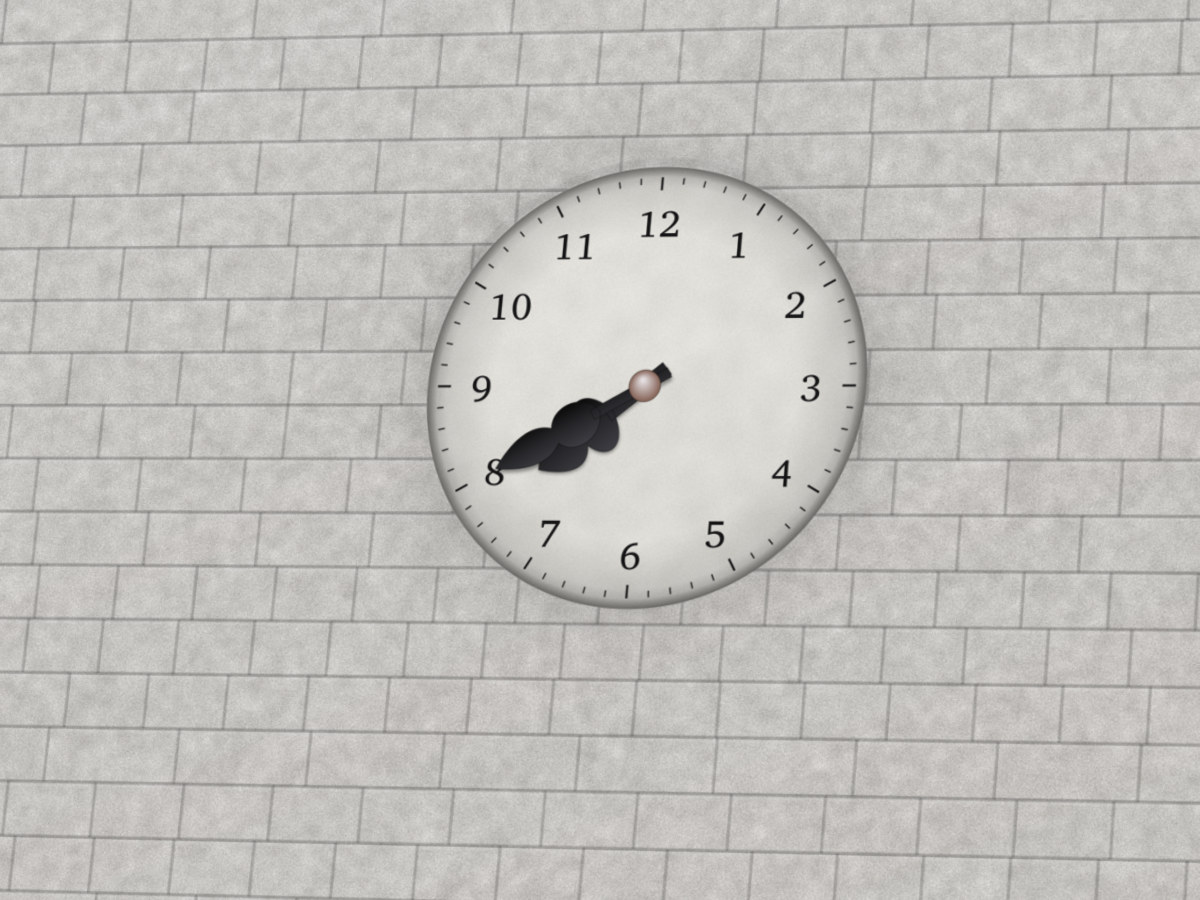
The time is h=7 m=40
